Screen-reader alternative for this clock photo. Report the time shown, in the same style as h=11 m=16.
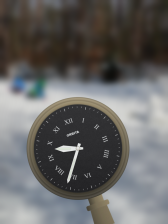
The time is h=9 m=36
